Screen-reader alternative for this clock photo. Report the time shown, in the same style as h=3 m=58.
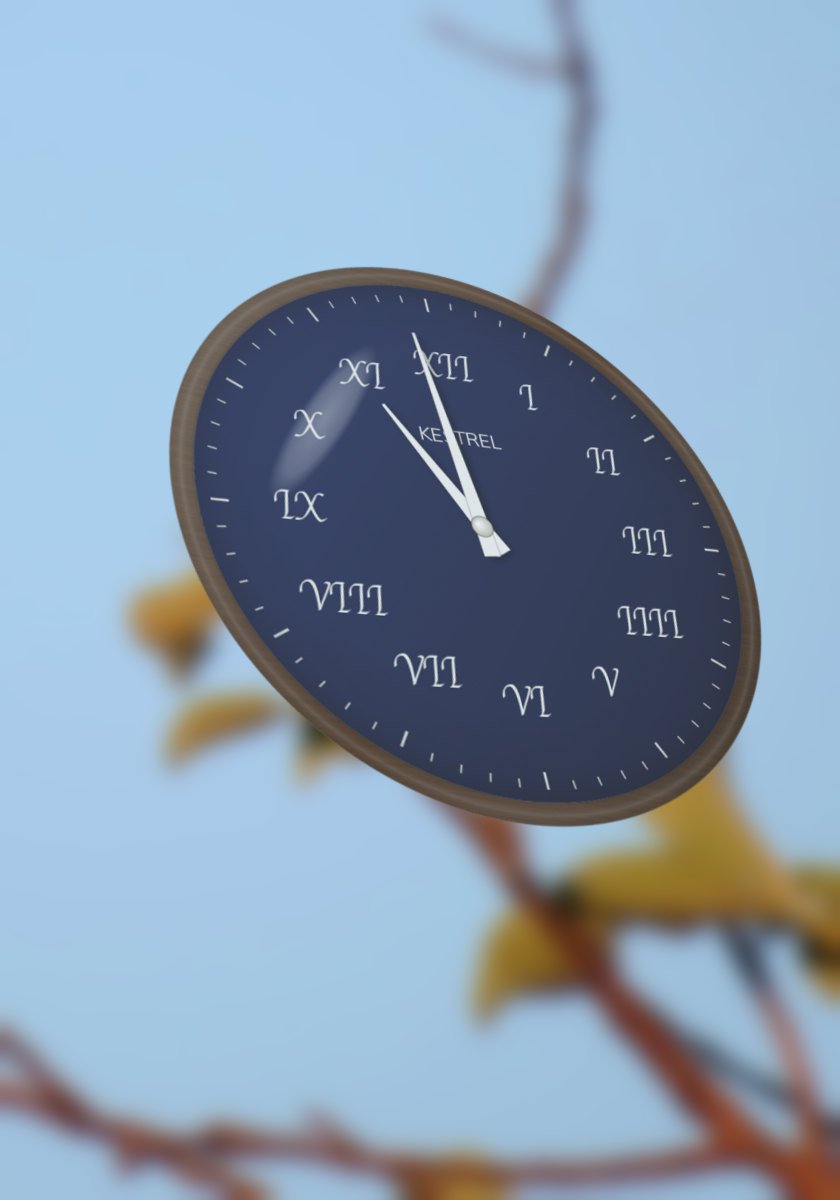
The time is h=10 m=59
